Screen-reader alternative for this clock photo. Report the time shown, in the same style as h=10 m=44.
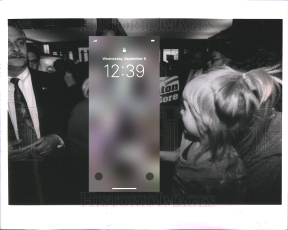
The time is h=12 m=39
